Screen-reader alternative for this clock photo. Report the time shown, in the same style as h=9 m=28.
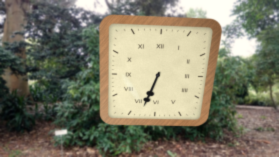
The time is h=6 m=33
